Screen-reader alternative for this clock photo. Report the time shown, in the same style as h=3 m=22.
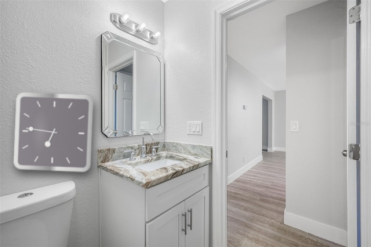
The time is h=6 m=46
